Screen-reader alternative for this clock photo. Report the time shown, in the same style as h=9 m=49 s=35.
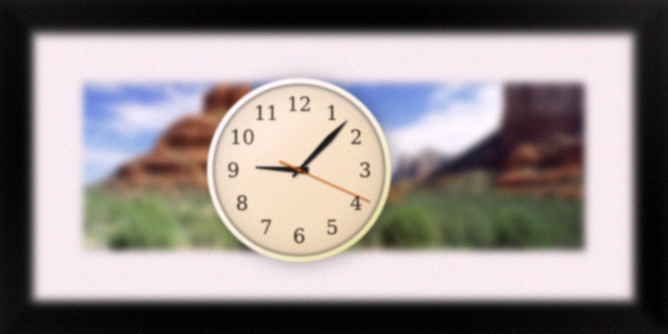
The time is h=9 m=7 s=19
